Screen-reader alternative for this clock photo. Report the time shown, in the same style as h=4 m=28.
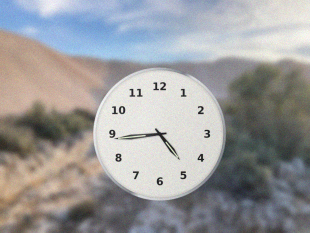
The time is h=4 m=44
